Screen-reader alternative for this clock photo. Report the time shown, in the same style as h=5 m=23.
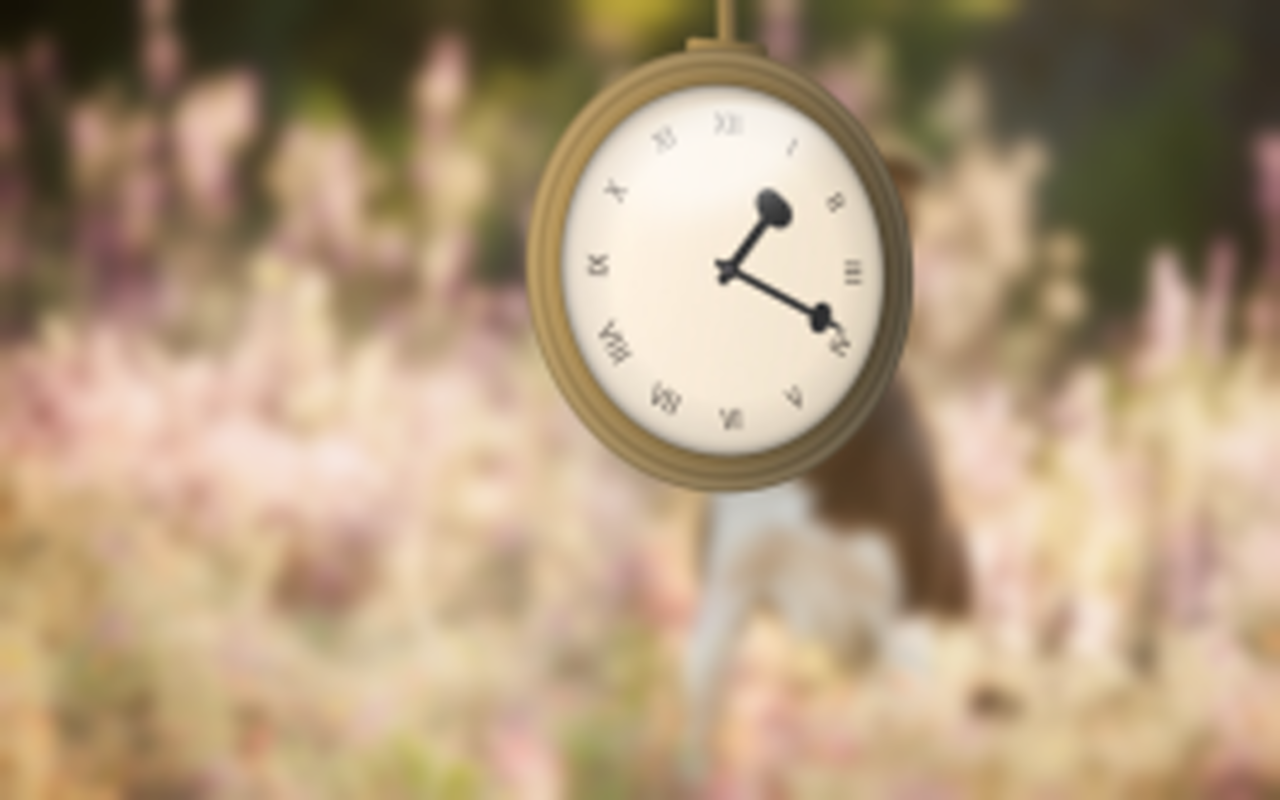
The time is h=1 m=19
